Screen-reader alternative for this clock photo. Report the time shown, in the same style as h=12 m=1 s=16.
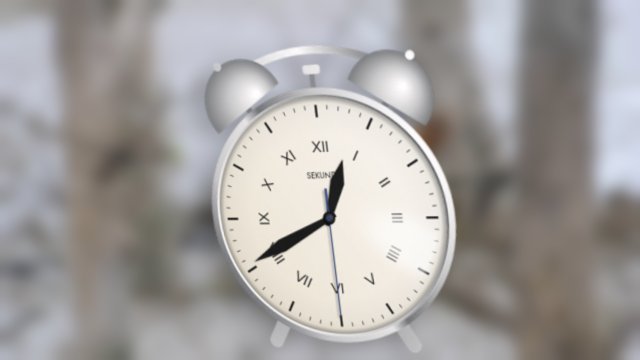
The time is h=12 m=40 s=30
